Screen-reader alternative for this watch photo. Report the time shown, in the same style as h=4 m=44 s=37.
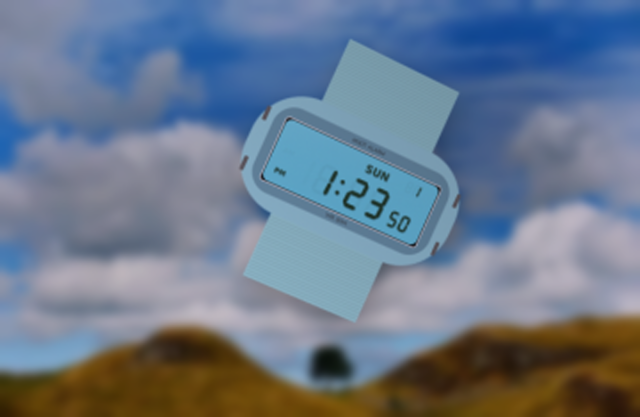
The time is h=1 m=23 s=50
